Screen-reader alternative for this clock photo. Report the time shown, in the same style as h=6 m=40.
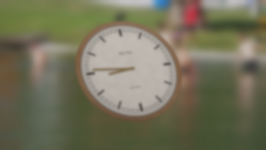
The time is h=8 m=46
